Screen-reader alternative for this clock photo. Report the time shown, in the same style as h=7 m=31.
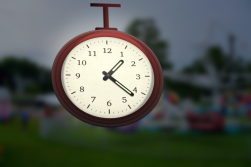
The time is h=1 m=22
